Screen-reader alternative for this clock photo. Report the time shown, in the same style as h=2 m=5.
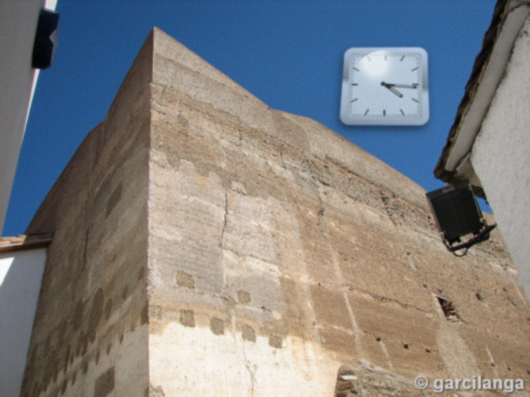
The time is h=4 m=16
